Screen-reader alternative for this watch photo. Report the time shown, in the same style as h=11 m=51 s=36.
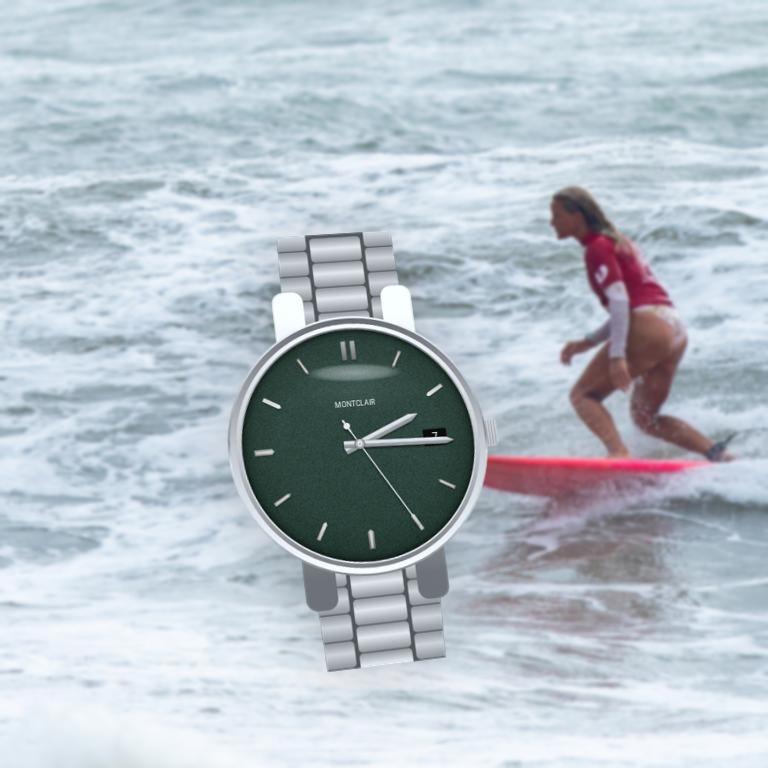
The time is h=2 m=15 s=25
